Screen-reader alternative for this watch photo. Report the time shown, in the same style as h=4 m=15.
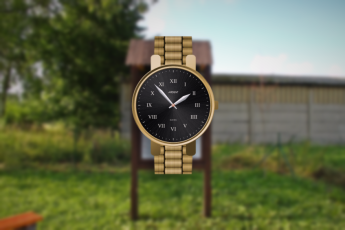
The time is h=1 m=53
